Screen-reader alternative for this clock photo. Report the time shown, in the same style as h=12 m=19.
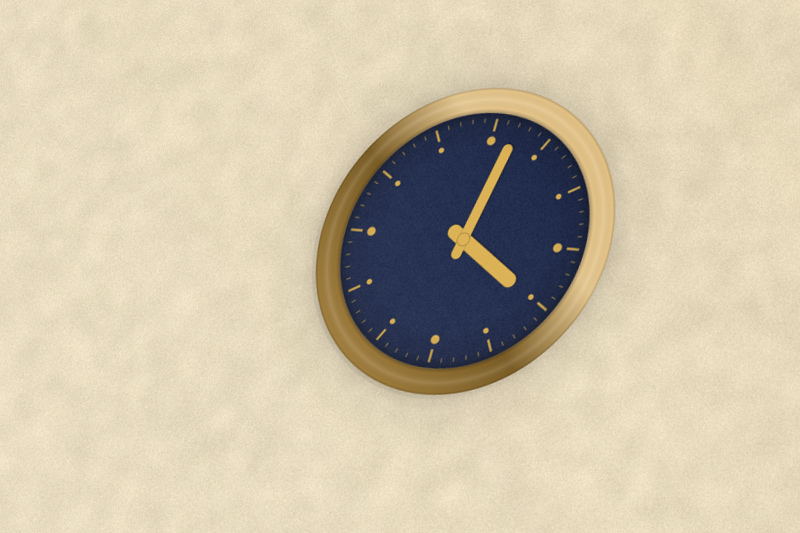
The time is h=4 m=2
